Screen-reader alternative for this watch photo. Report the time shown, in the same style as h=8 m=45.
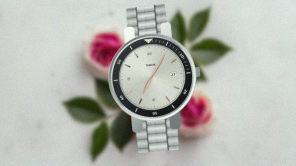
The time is h=7 m=6
